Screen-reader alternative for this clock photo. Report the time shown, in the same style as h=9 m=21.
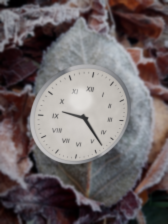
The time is h=9 m=23
